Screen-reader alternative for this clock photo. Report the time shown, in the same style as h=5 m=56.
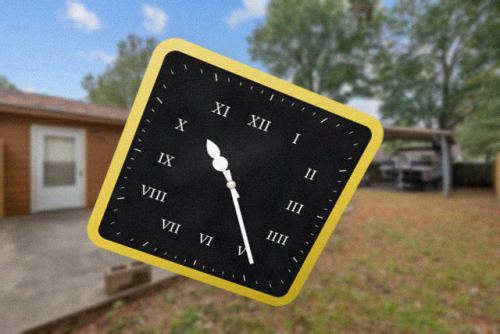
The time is h=10 m=24
